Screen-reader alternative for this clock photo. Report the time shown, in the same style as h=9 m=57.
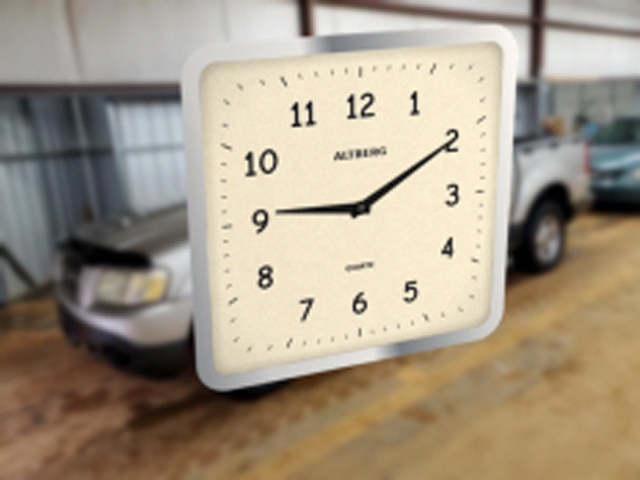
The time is h=9 m=10
